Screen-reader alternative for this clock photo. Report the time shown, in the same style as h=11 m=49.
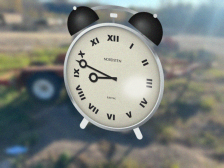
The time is h=8 m=48
